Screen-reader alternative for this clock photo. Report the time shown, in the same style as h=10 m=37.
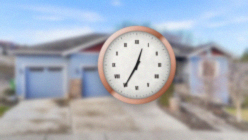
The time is h=12 m=35
